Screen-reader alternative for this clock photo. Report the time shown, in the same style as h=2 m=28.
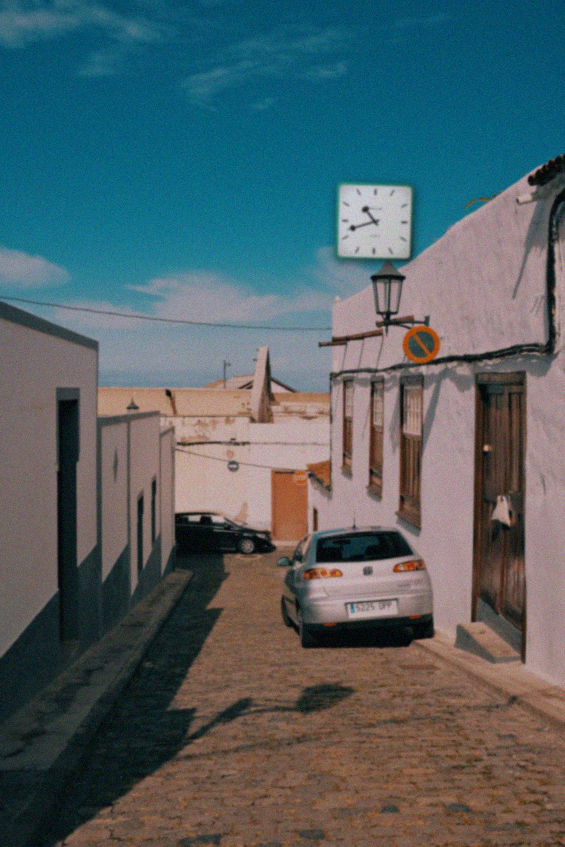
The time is h=10 m=42
